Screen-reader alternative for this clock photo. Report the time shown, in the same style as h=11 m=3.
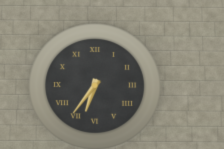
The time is h=6 m=36
